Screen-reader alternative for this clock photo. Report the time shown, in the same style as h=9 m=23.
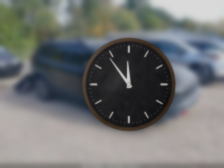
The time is h=11 m=54
